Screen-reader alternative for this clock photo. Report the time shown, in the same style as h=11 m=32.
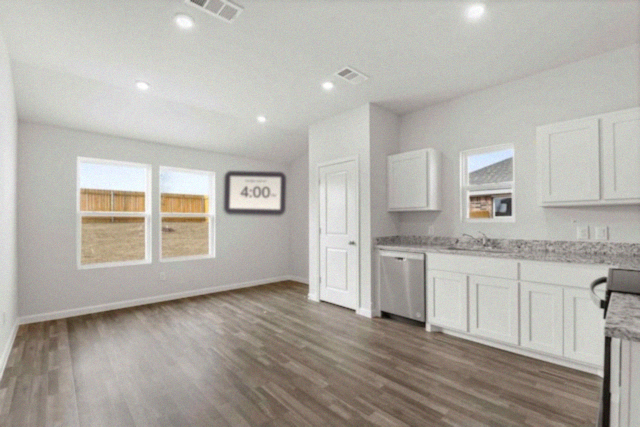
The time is h=4 m=0
